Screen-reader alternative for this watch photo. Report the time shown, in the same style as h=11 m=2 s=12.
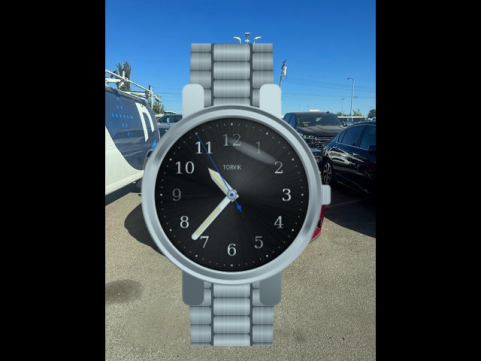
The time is h=10 m=36 s=55
